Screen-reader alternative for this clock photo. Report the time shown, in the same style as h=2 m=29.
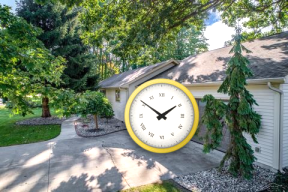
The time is h=1 m=51
